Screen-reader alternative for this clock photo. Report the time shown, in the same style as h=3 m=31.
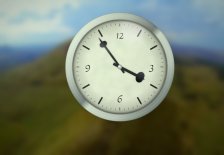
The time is h=3 m=54
